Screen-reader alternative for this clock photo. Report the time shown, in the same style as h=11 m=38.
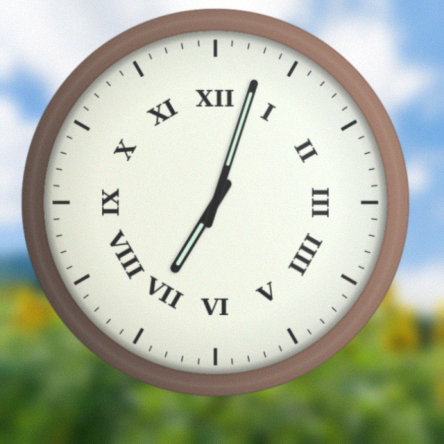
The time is h=7 m=3
